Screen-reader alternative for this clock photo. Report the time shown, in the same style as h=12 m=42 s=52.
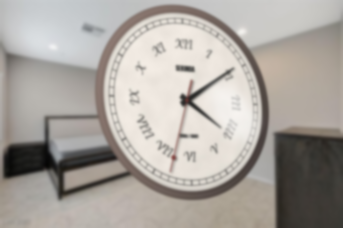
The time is h=4 m=9 s=33
